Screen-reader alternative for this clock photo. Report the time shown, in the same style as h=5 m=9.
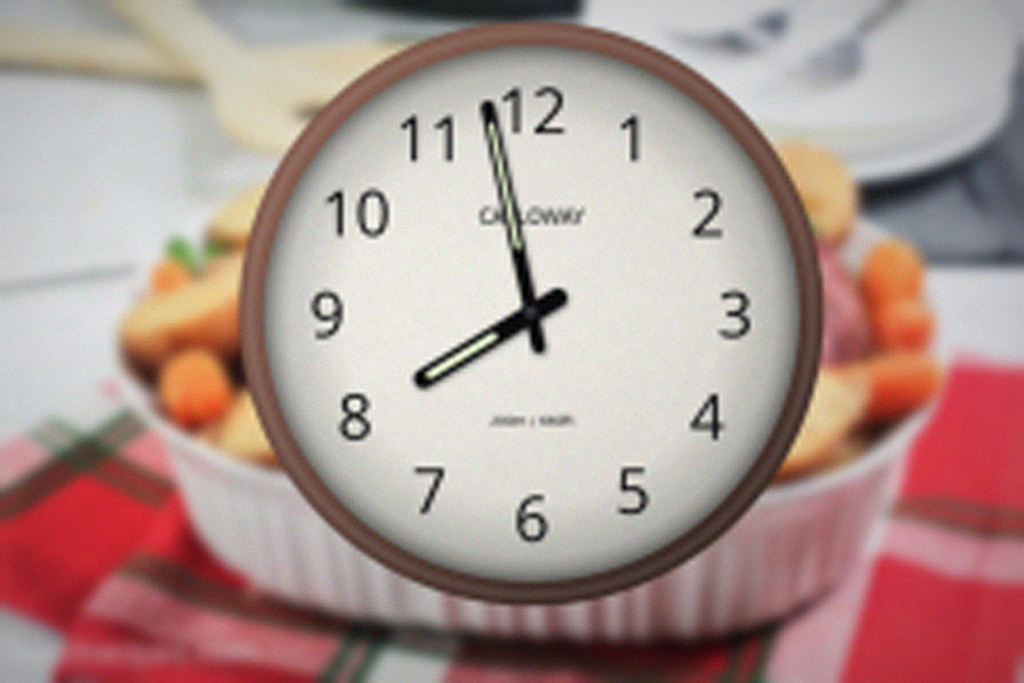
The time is h=7 m=58
